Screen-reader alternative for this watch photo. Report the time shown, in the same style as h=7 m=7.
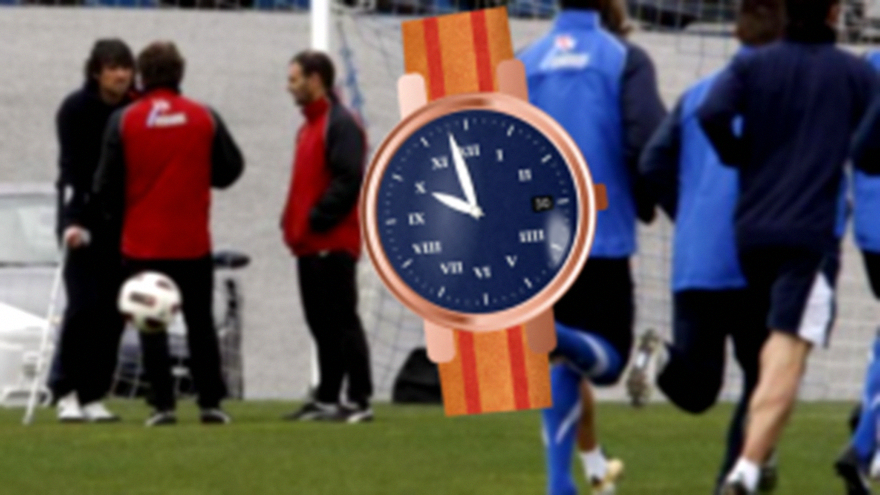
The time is h=9 m=58
